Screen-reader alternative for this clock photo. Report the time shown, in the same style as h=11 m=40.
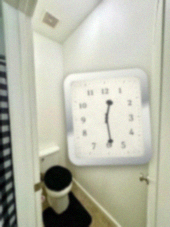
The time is h=12 m=29
